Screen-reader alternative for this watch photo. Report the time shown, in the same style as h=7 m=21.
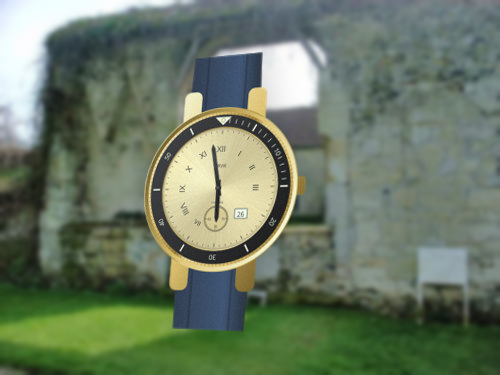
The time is h=5 m=58
